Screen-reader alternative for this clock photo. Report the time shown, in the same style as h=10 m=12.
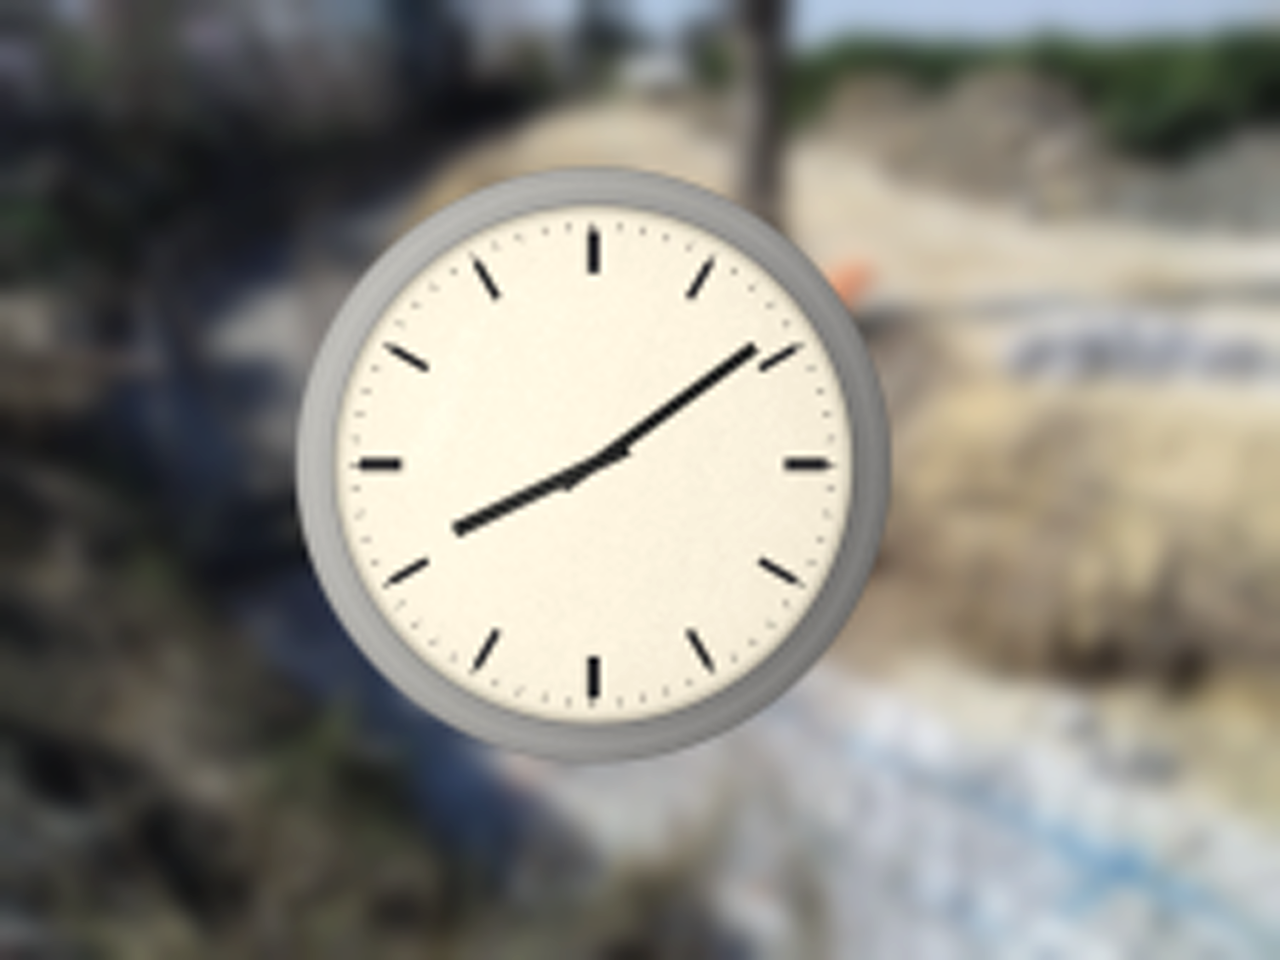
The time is h=8 m=9
